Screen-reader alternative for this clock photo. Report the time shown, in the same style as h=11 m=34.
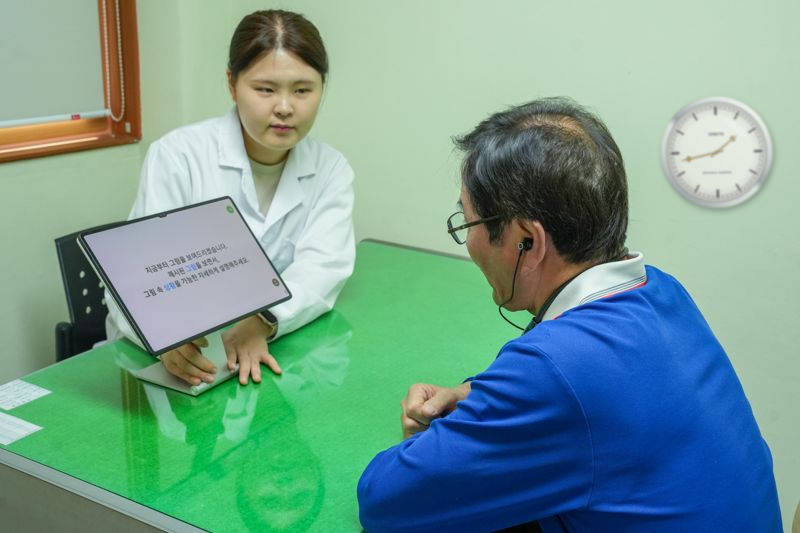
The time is h=1 m=43
